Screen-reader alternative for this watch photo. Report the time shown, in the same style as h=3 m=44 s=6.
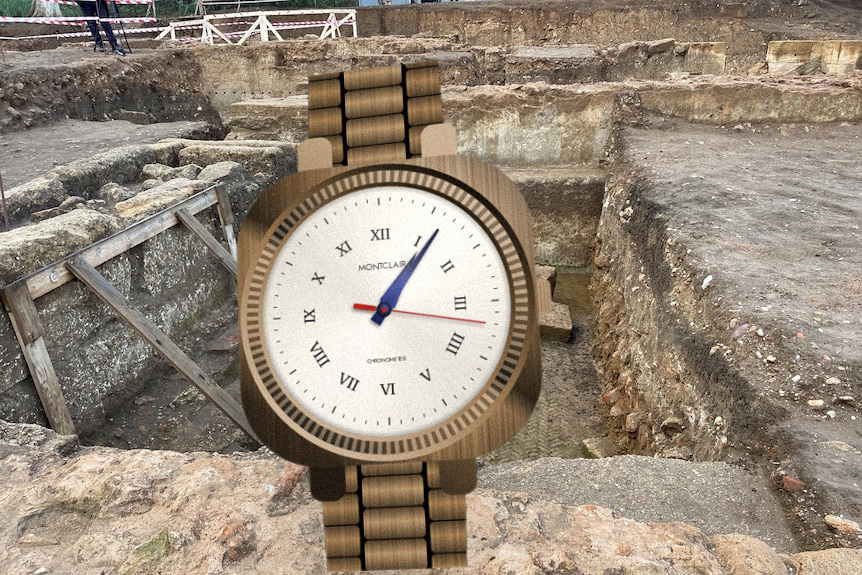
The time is h=1 m=6 s=17
